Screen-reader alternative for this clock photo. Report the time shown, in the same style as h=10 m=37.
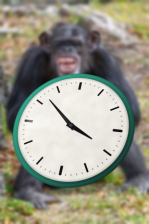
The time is h=3 m=52
